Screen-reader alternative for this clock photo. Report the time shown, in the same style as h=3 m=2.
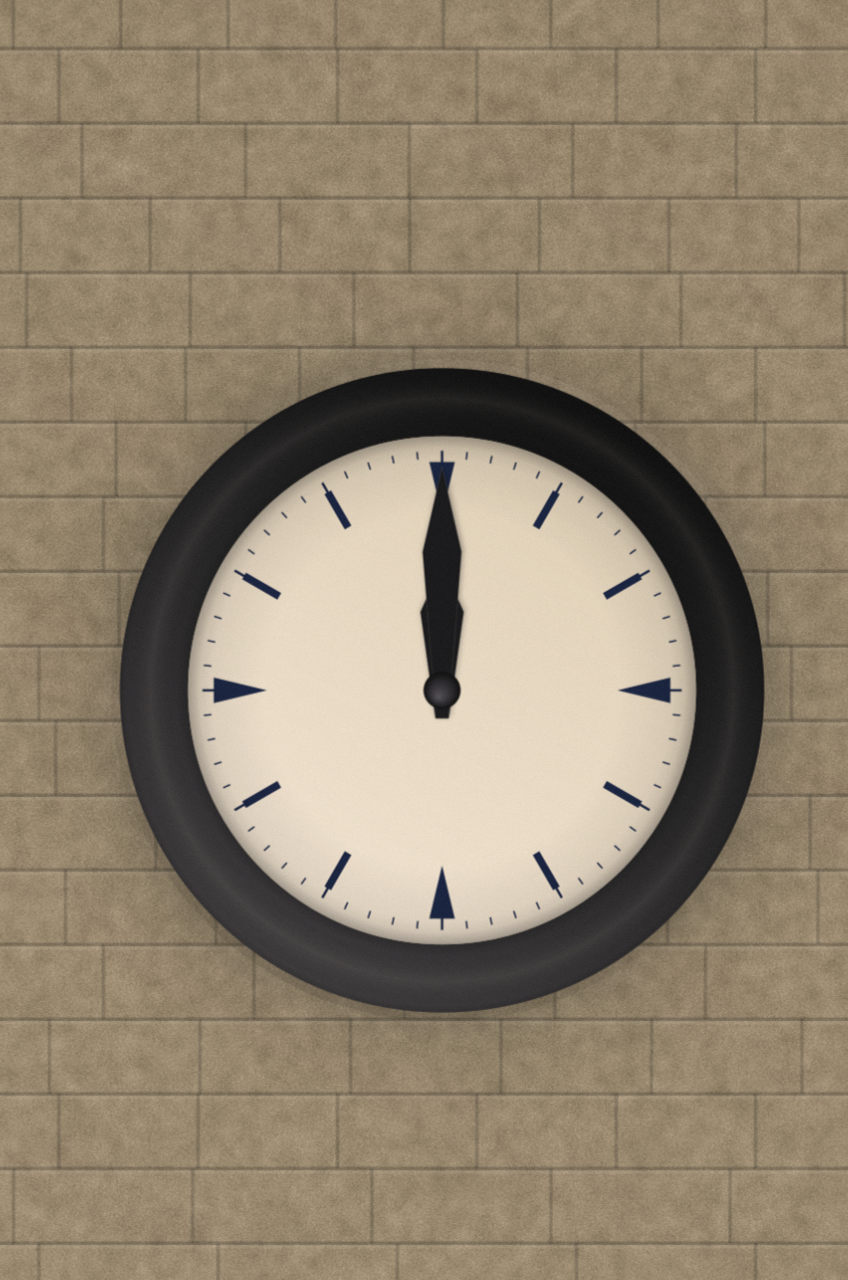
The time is h=12 m=0
